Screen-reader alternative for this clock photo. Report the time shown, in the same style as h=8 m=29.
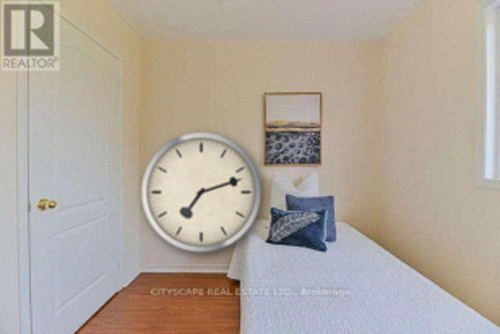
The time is h=7 m=12
